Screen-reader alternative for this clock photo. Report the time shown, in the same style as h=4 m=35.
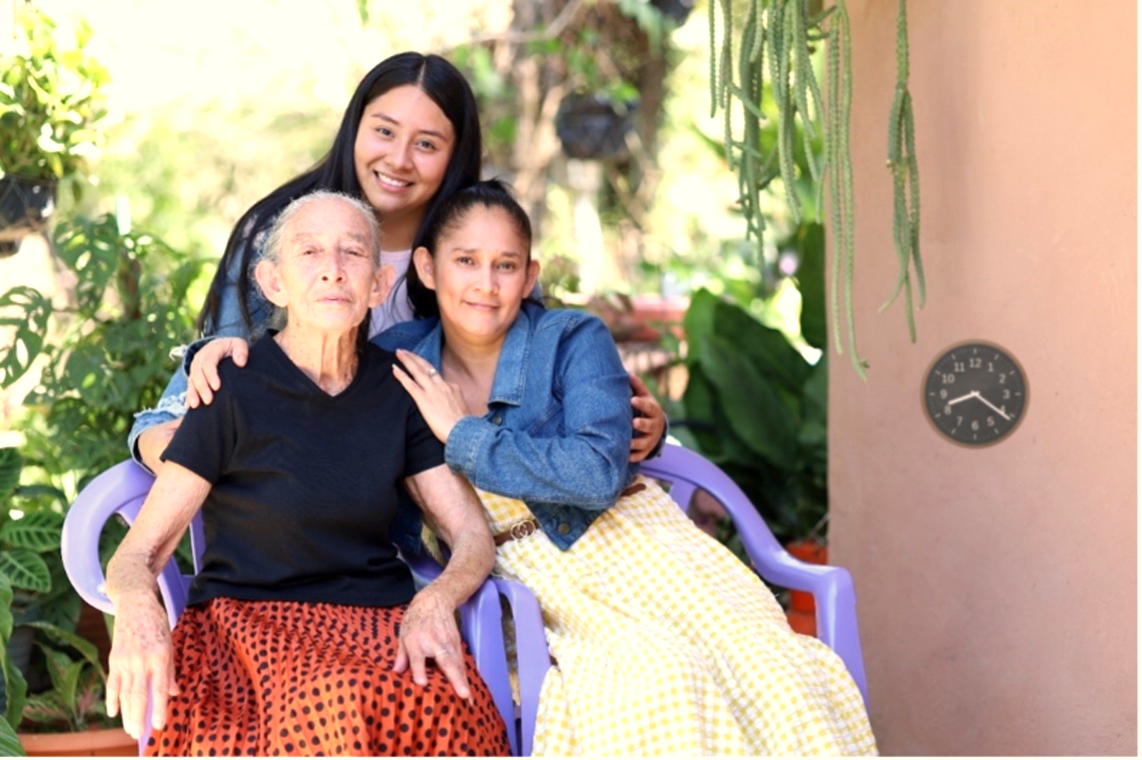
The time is h=8 m=21
